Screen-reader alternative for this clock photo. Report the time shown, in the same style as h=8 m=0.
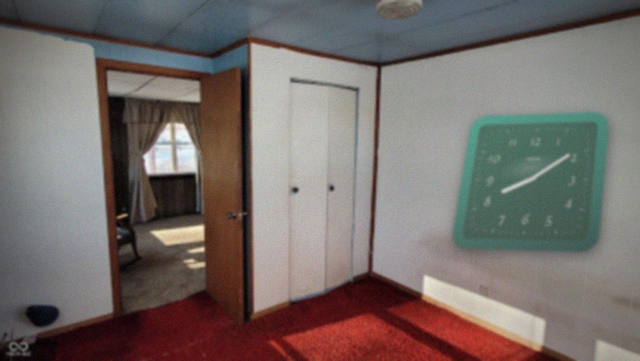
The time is h=8 m=9
